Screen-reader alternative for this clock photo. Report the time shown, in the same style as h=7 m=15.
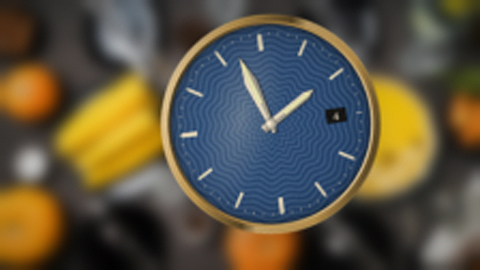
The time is h=1 m=57
